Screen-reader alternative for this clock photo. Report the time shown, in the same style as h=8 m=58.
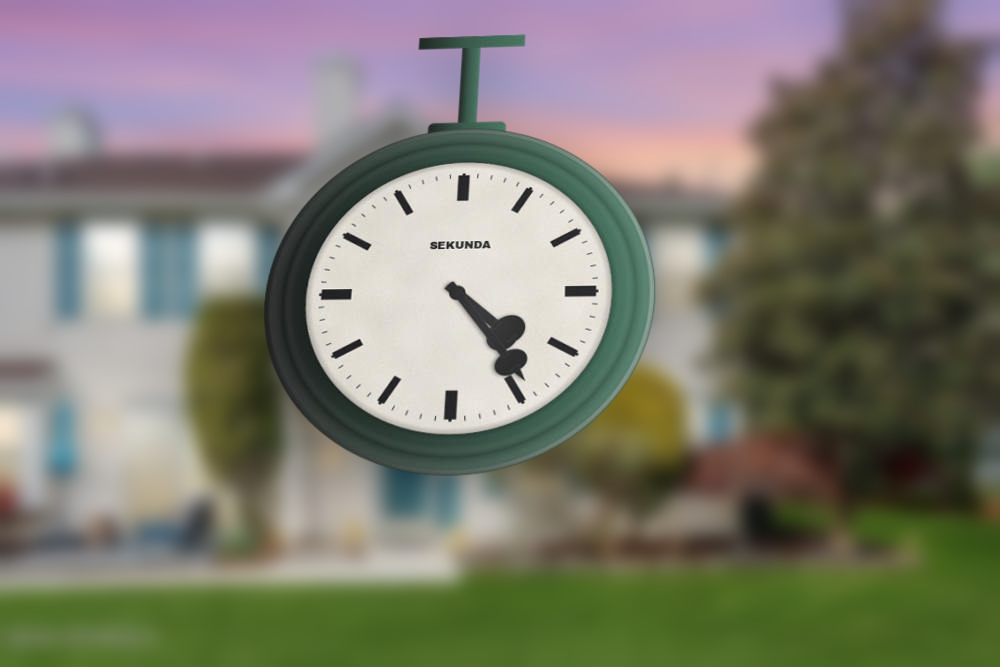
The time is h=4 m=24
